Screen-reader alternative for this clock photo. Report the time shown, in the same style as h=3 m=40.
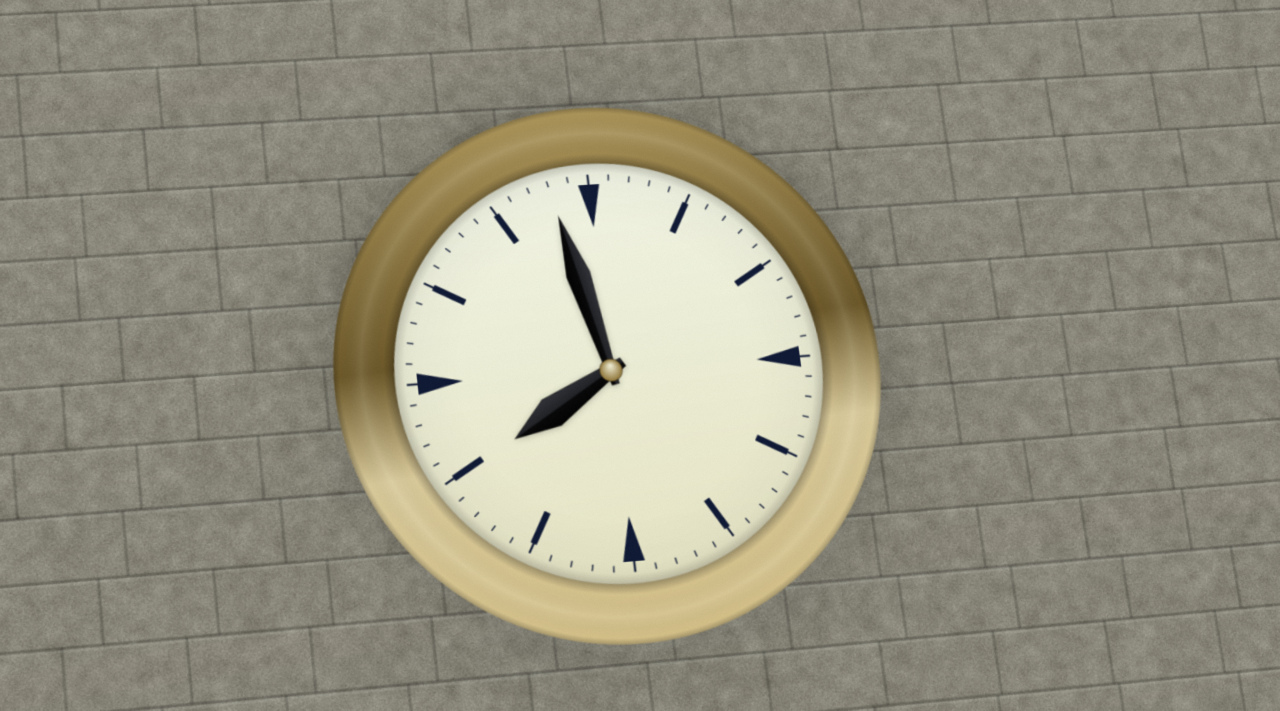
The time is h=7 m=58
